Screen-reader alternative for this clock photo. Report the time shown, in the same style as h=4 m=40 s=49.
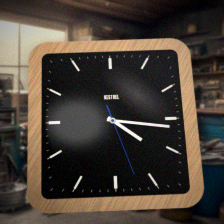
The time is h=4 m=16 s=27
